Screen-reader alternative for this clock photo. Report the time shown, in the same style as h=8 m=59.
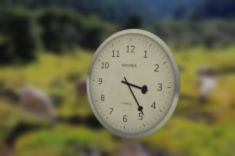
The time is h=3 m=24
